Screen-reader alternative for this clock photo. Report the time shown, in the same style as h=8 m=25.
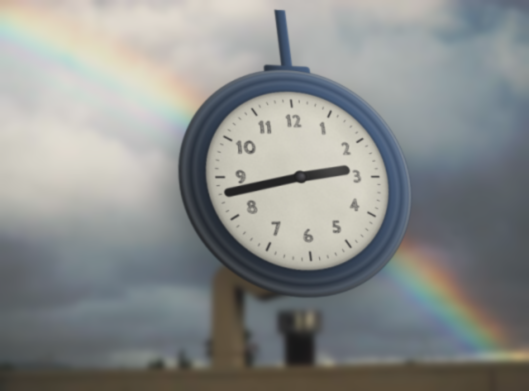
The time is h=2 m=43
